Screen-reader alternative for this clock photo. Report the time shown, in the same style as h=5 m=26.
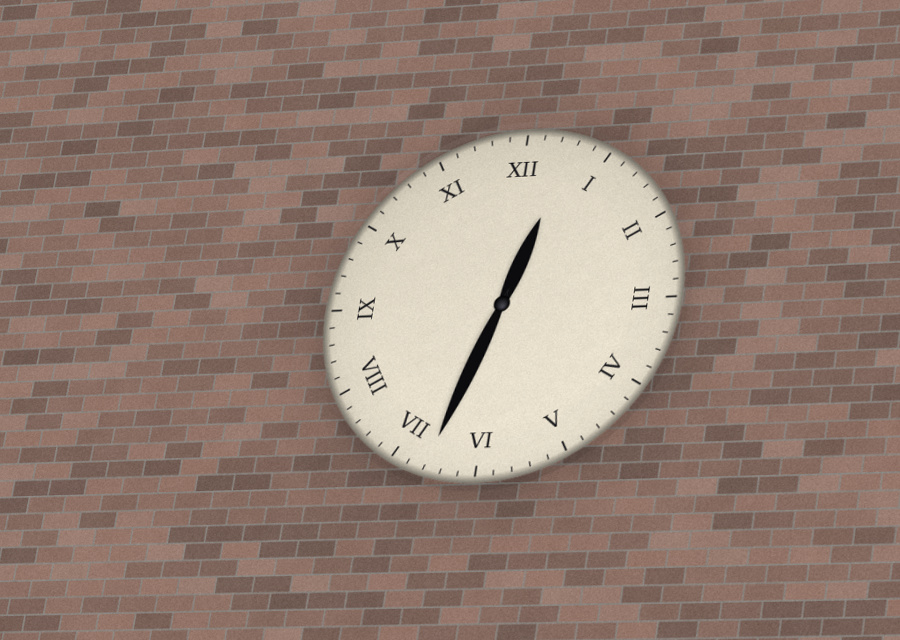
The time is h=12 m=33
